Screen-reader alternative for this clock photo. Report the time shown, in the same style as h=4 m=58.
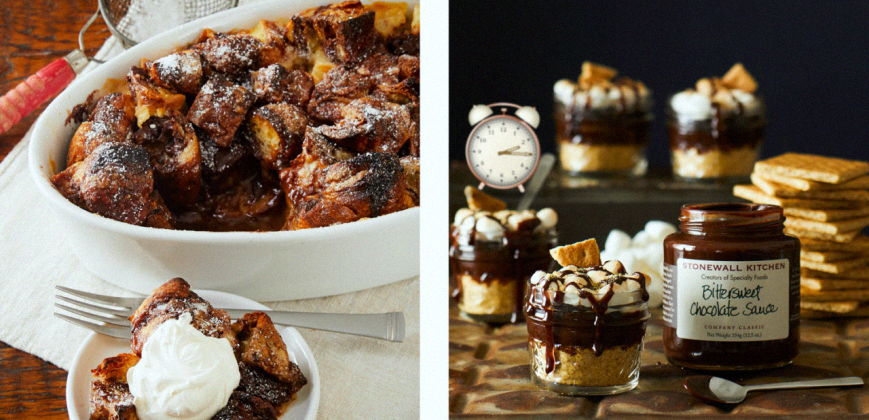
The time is h=2 m=15
